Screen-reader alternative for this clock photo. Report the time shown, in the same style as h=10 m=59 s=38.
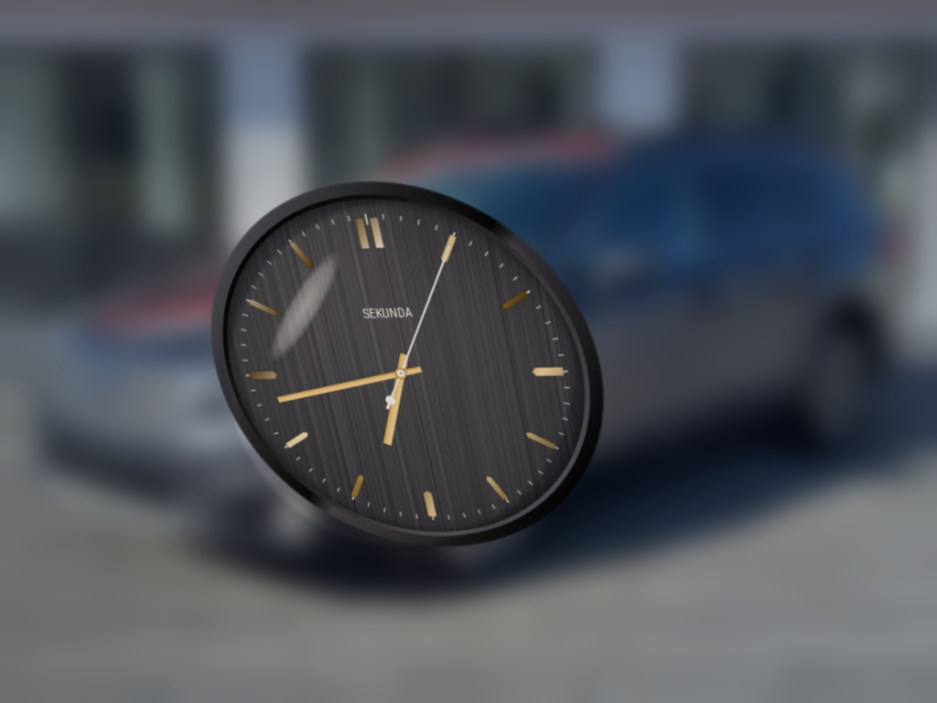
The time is h=6 m=43 s=5
